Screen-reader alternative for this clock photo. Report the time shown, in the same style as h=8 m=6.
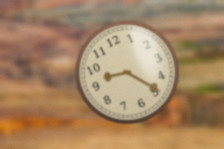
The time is h=9 m=24
